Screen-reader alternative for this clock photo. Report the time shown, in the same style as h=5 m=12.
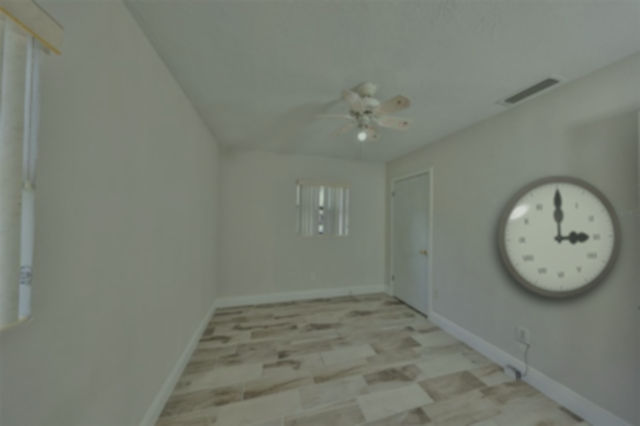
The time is h=3 m=0
